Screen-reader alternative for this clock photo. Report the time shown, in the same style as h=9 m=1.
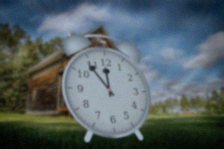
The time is h=11 m=54
